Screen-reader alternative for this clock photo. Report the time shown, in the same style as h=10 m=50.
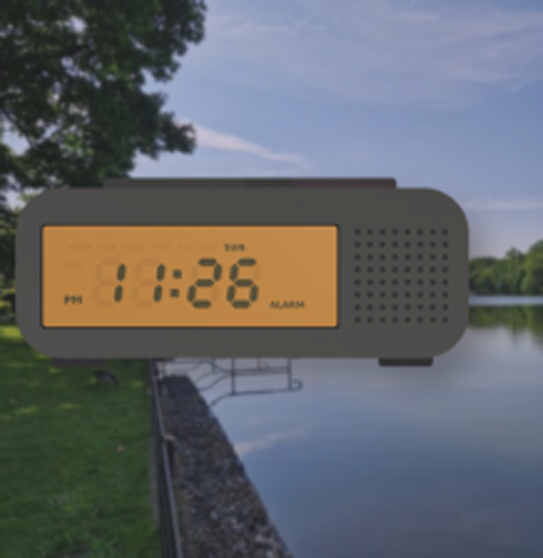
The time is h=11 m=26
